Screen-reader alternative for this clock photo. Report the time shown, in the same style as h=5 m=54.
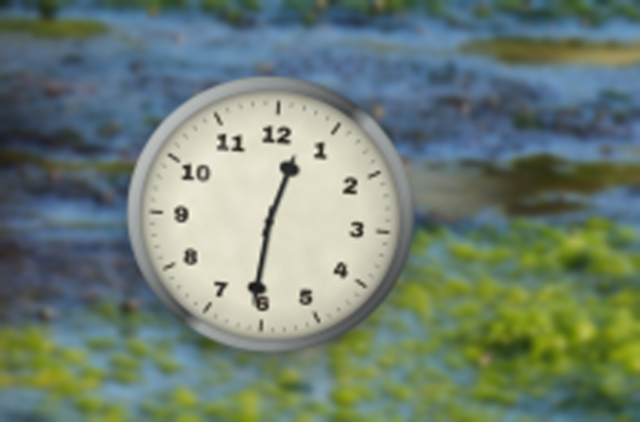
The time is h=12 m=31
